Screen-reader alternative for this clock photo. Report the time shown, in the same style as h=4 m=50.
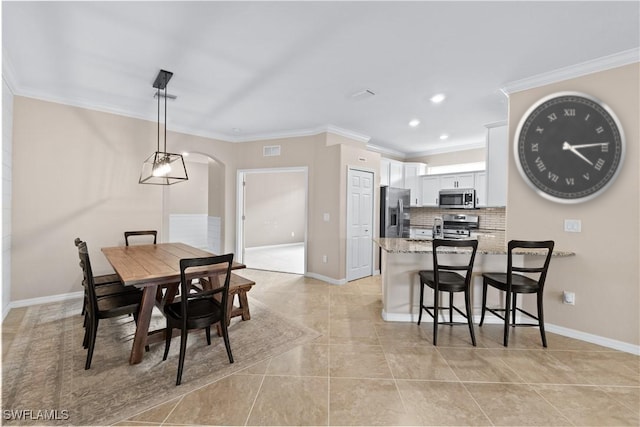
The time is h=4 m=14
